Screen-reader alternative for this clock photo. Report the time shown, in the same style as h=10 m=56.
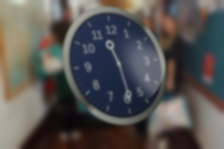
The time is h=11 m=29
